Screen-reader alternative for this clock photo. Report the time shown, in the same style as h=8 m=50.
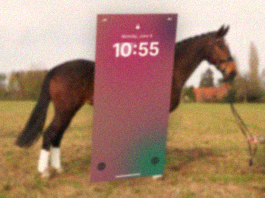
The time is h=10 m=55
